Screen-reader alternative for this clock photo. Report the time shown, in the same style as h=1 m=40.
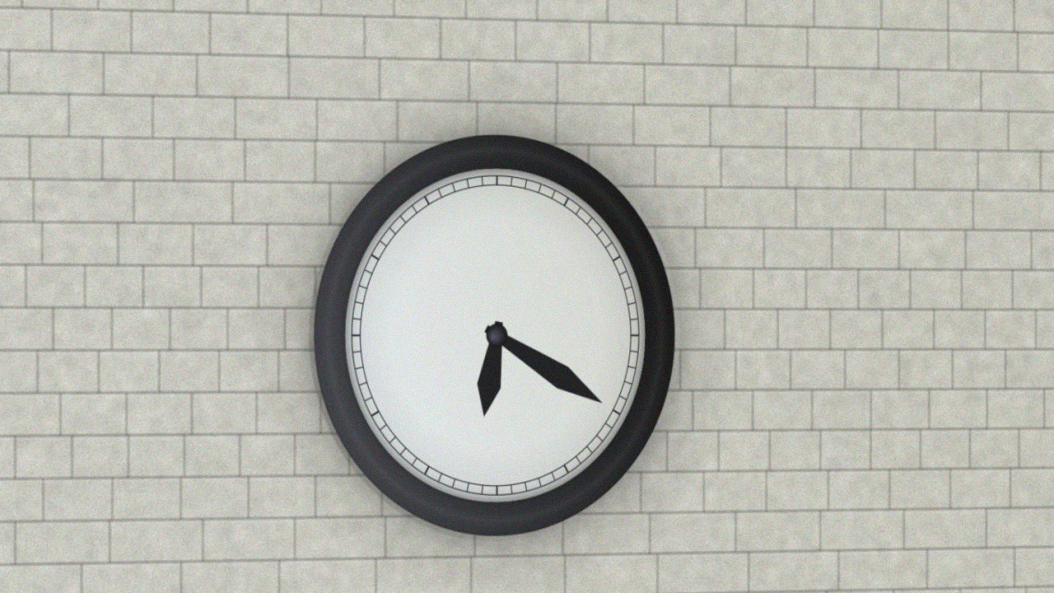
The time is h=6 m=20
